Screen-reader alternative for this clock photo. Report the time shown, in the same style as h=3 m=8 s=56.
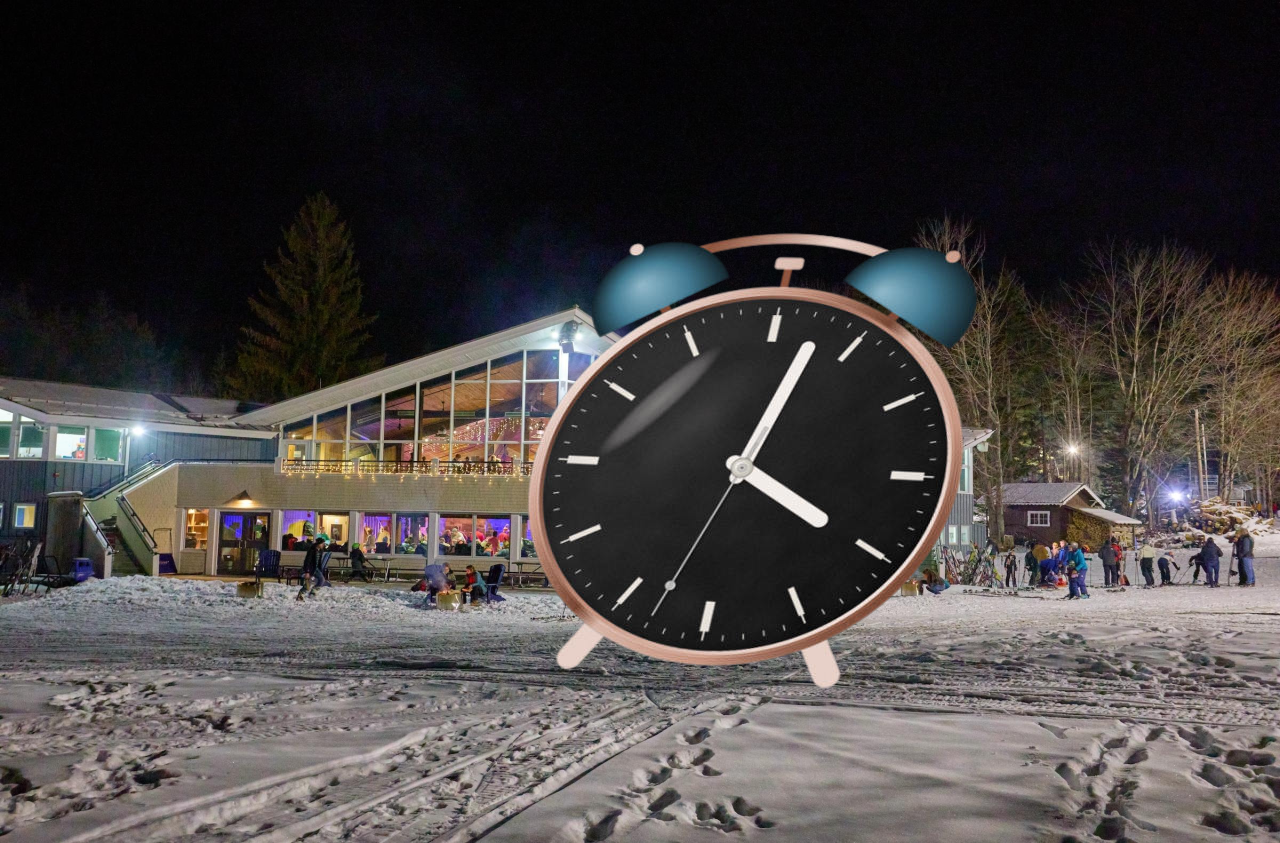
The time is h=4 m=2 s=33
